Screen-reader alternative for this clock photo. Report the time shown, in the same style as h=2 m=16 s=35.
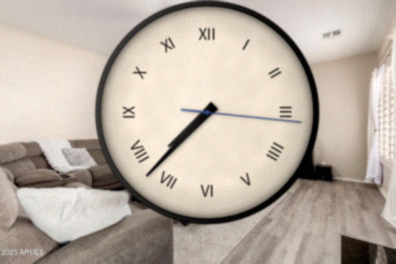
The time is h=7 m=37 s=16
